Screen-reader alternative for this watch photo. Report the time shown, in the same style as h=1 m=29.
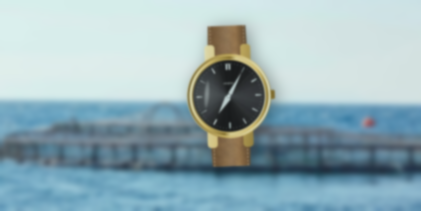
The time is h=7 m=5
